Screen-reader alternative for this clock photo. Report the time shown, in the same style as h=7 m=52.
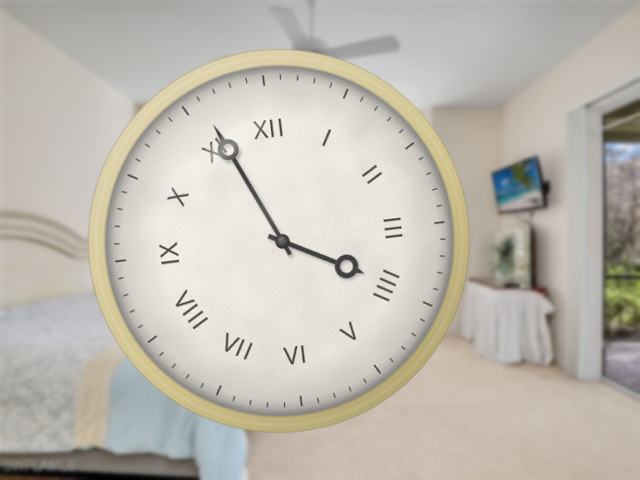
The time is h=3 m=56
